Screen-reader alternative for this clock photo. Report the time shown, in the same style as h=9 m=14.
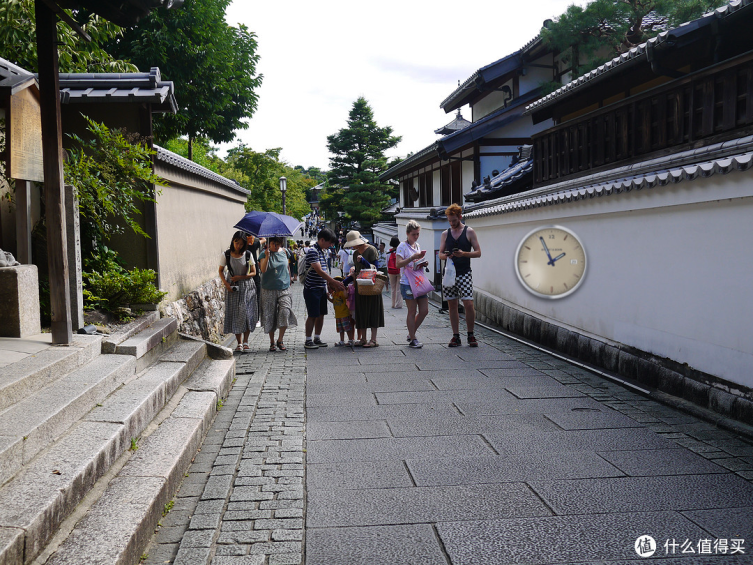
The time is h=1 m=56
